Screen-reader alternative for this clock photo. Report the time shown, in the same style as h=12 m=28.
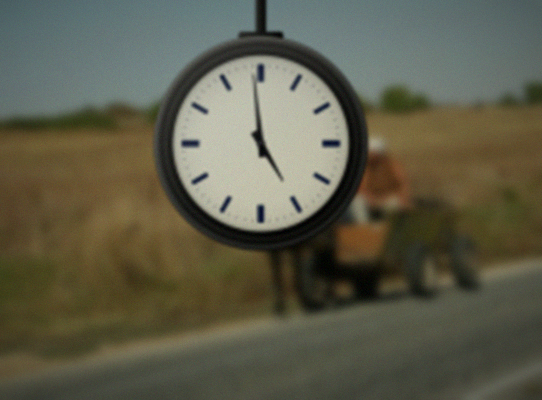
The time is h=4 m=59
